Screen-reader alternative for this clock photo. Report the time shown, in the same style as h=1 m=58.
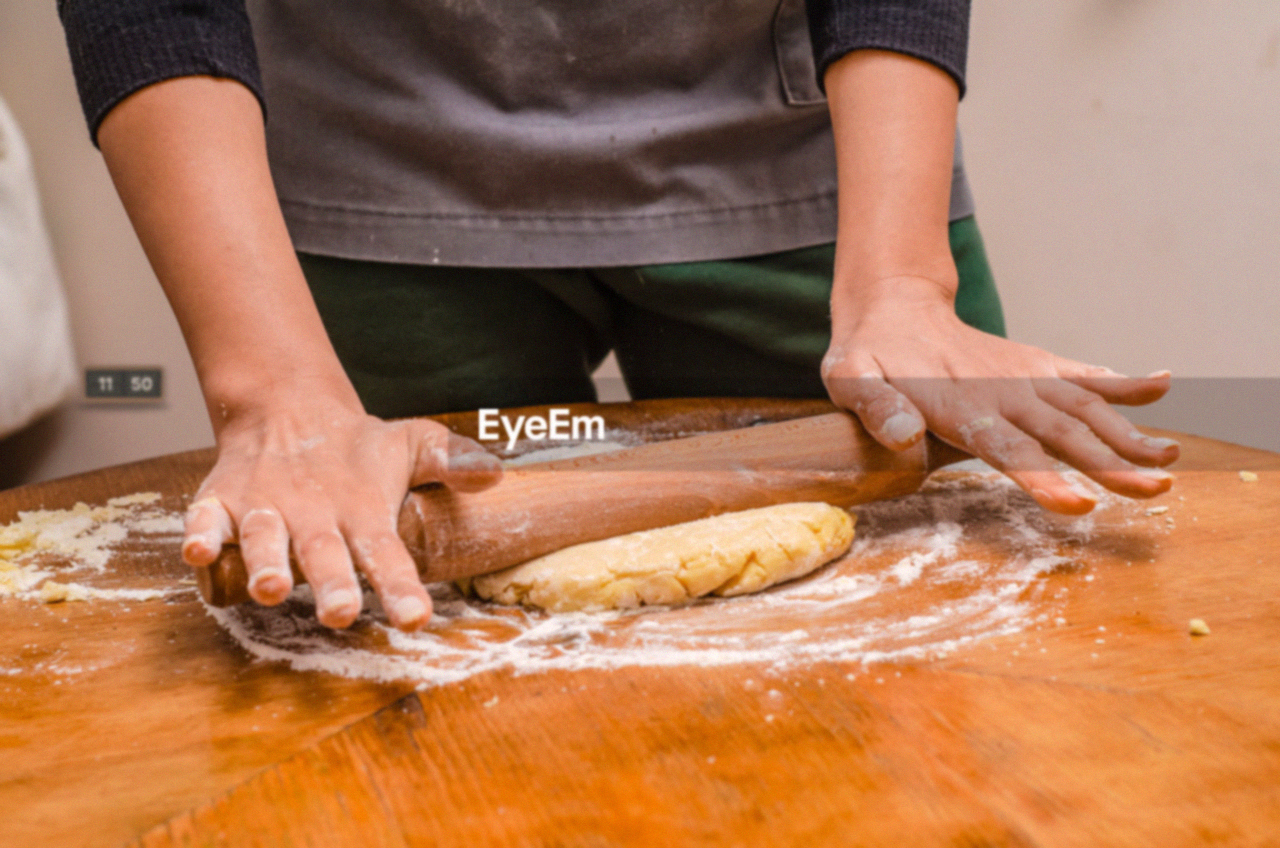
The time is h=11 m=50
